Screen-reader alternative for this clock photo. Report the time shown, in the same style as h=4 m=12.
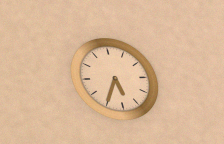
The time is h=5 m=35
